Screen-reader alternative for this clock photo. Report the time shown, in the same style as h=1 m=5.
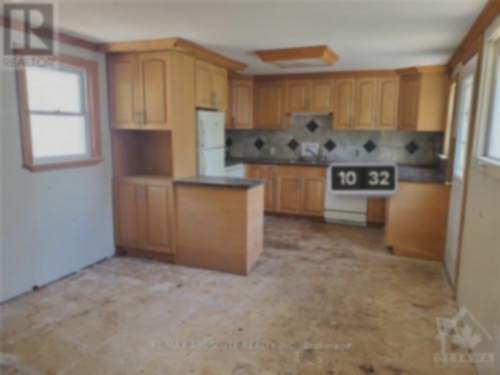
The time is h=10 m=32
